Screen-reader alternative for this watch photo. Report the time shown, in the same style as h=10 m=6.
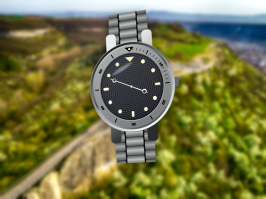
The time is h=3 m=49
